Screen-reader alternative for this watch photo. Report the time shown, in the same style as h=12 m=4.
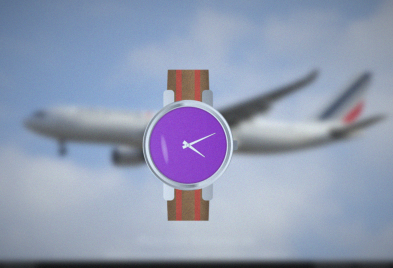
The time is h=4 m=11
